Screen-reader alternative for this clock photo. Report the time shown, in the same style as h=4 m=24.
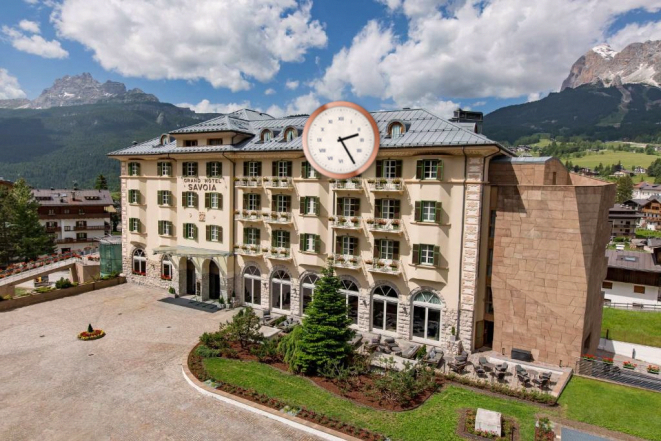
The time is h=2 m=25
